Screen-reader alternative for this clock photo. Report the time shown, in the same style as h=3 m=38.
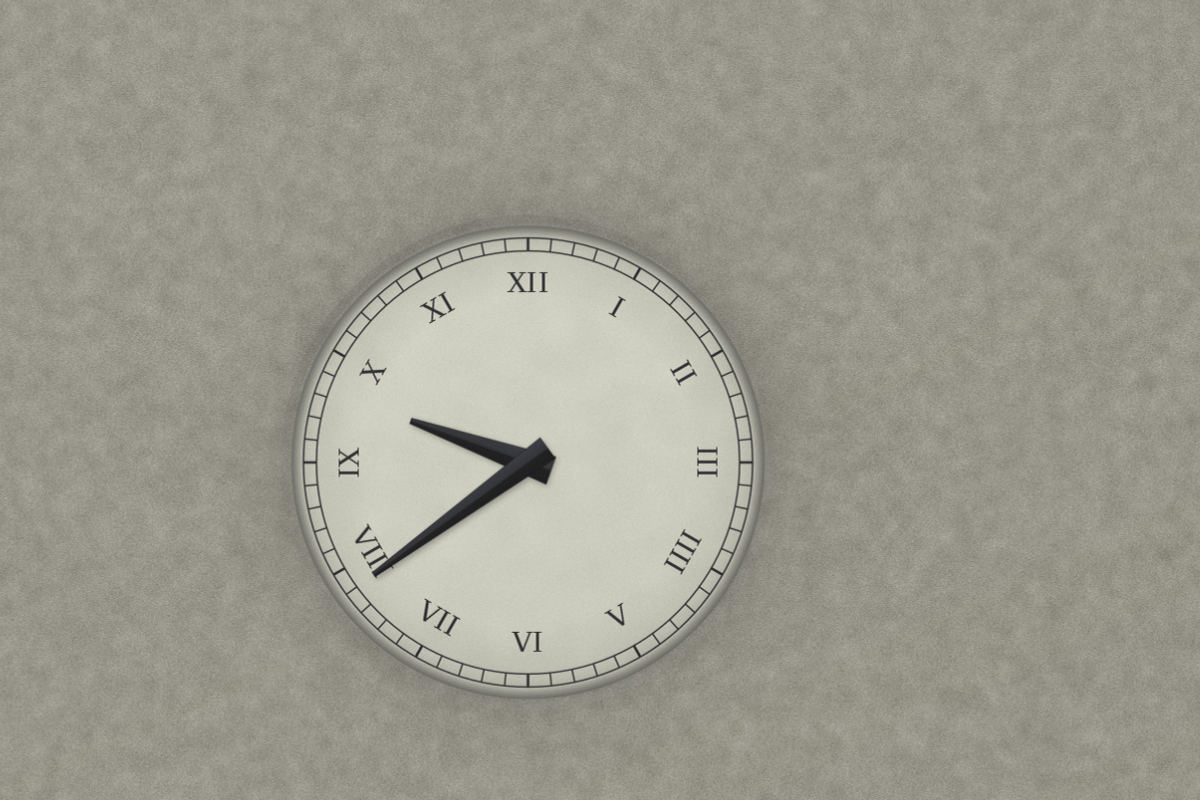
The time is h=9 m=39
